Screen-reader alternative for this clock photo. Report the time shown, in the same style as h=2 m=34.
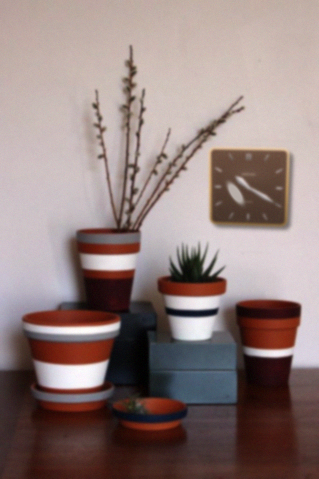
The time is h=10 m=20
